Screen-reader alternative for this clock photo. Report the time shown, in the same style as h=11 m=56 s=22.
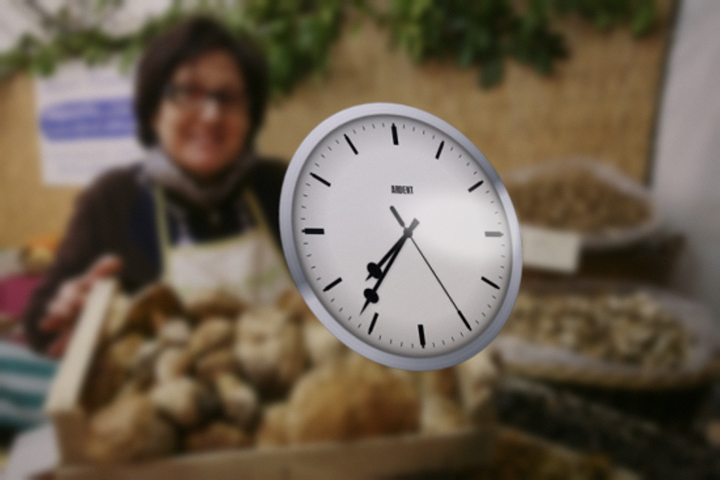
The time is h=7 m=36 s=25
